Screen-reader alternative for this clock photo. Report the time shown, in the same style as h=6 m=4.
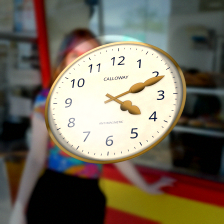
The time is h=4 m=11
